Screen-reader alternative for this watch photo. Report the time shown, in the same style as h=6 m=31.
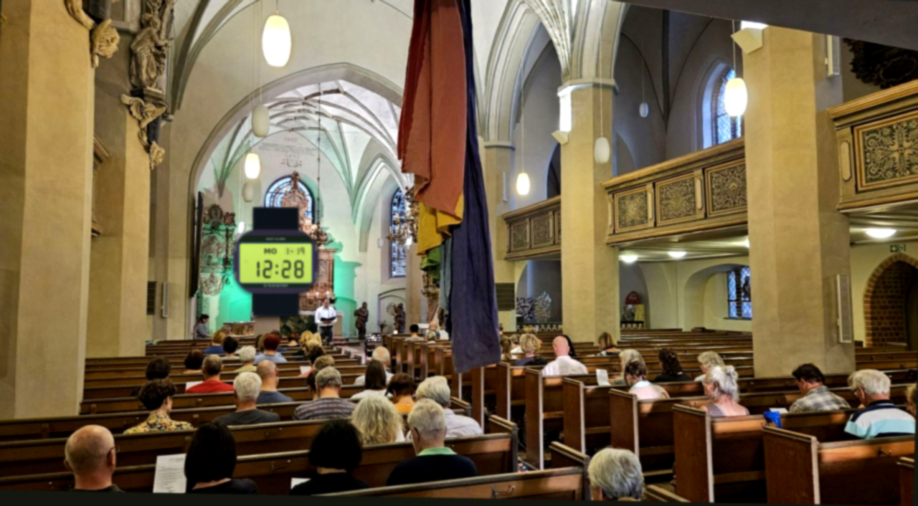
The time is h=12 m=28
